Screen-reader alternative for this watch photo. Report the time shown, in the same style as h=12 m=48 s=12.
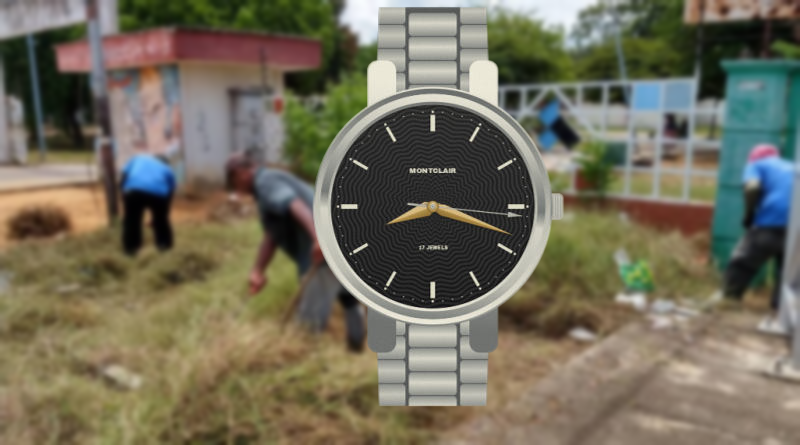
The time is h=8 m=18 s=16
